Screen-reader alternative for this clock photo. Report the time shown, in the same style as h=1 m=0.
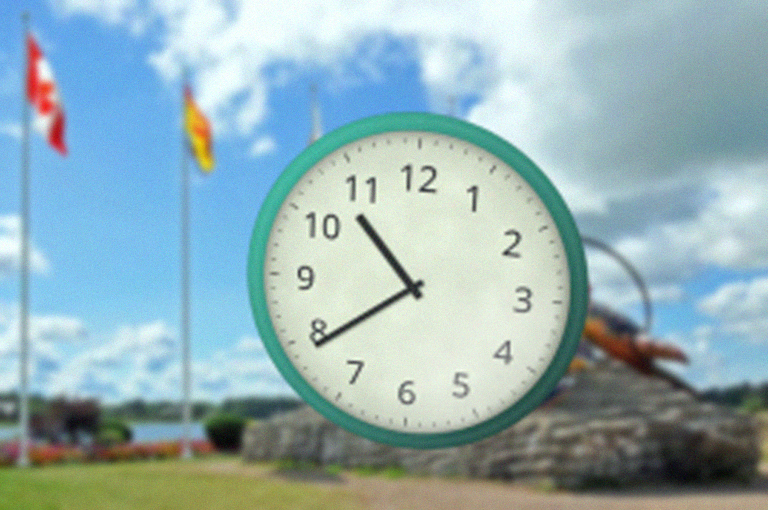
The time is h=10 m=39
